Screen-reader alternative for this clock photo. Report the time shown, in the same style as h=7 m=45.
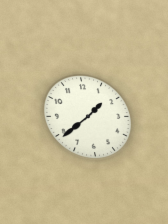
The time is h=1 m=39
